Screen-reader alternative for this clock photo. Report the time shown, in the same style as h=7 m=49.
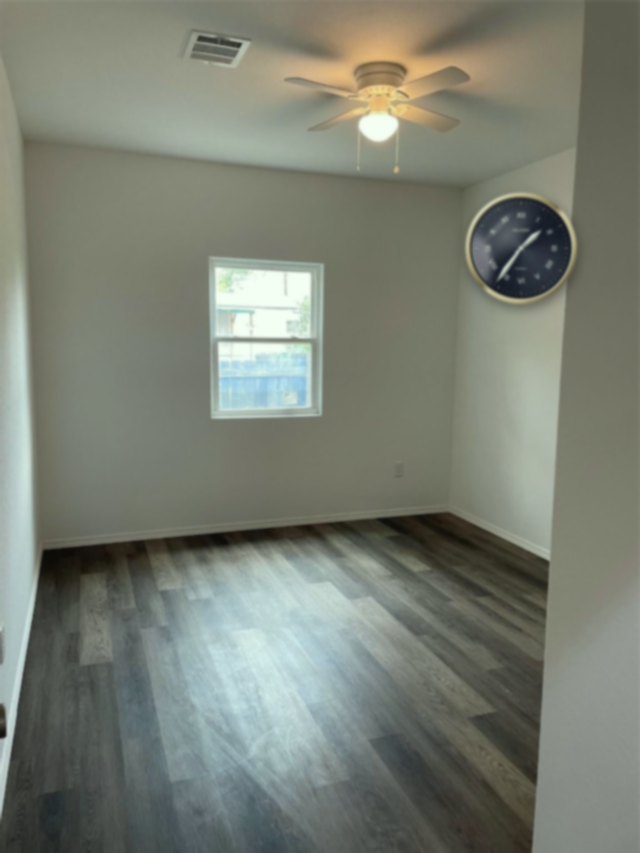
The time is h=1 m=36
